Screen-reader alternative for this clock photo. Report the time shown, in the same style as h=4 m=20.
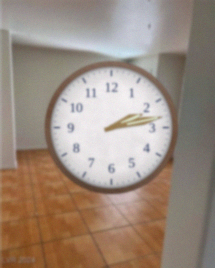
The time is h=2 m=13
